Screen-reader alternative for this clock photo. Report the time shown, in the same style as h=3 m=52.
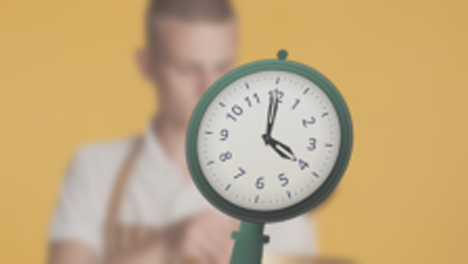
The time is h=4 m=0
